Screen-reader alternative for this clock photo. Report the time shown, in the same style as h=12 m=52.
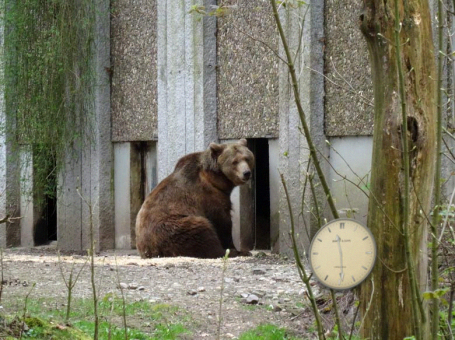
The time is h=11 m=29
